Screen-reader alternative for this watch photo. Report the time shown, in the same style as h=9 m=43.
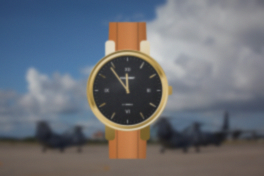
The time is h=11 m=54
